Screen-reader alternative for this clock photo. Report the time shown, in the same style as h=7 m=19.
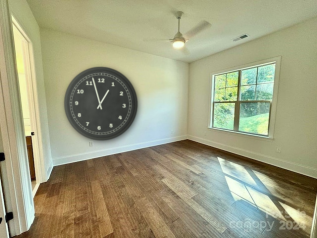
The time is h=12 m=57
